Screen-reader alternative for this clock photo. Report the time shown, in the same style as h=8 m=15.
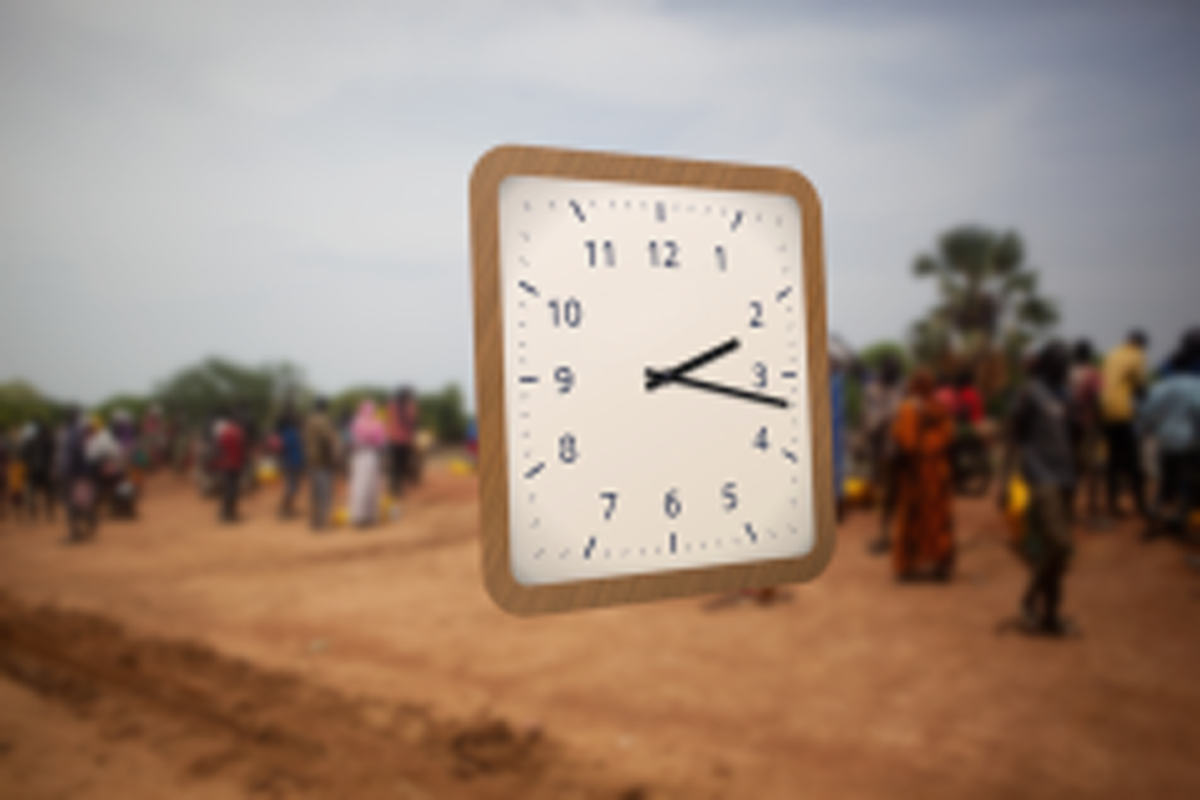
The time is h=2 m=17
